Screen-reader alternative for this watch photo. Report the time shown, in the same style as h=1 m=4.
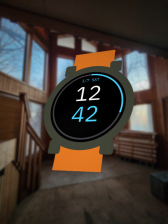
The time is h=12 m=42
